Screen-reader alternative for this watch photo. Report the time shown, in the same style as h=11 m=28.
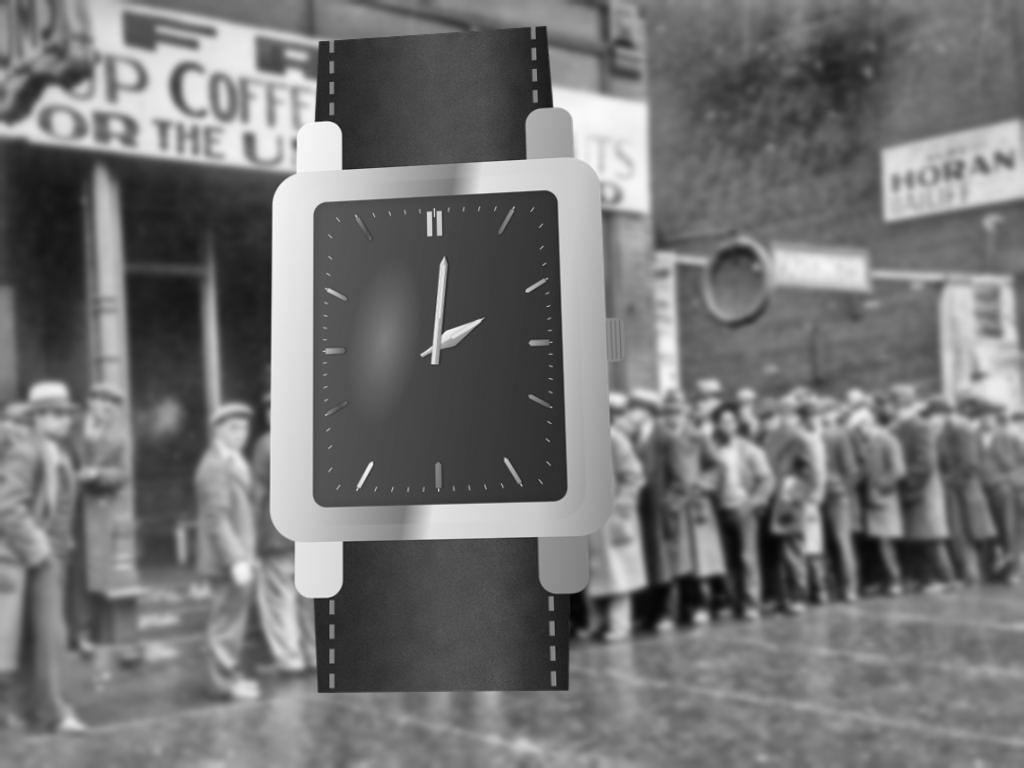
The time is h=2 m=1
